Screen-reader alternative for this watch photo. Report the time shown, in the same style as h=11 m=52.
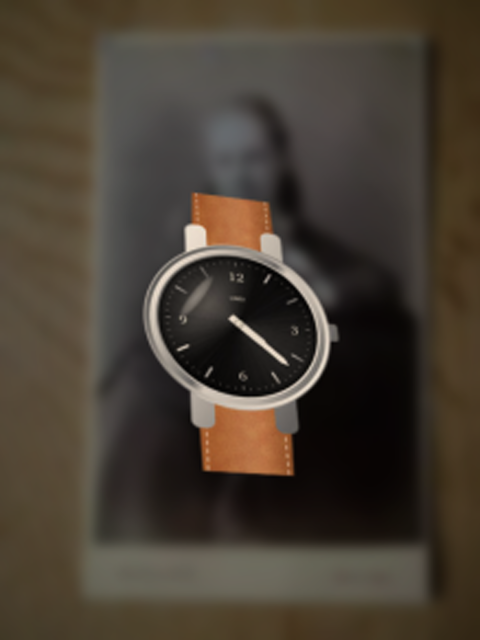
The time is h=4 m=22
